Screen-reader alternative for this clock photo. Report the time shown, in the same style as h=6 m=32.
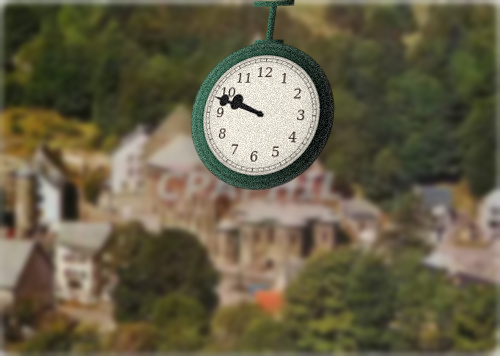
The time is h=9 m=48
